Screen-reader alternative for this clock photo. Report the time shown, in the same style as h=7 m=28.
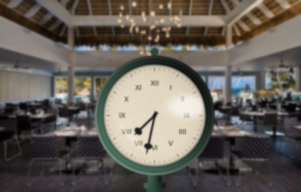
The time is h=7 m=32
